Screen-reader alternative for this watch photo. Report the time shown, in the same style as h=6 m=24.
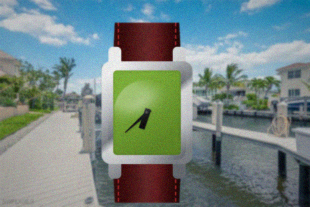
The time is h=6 m=38
